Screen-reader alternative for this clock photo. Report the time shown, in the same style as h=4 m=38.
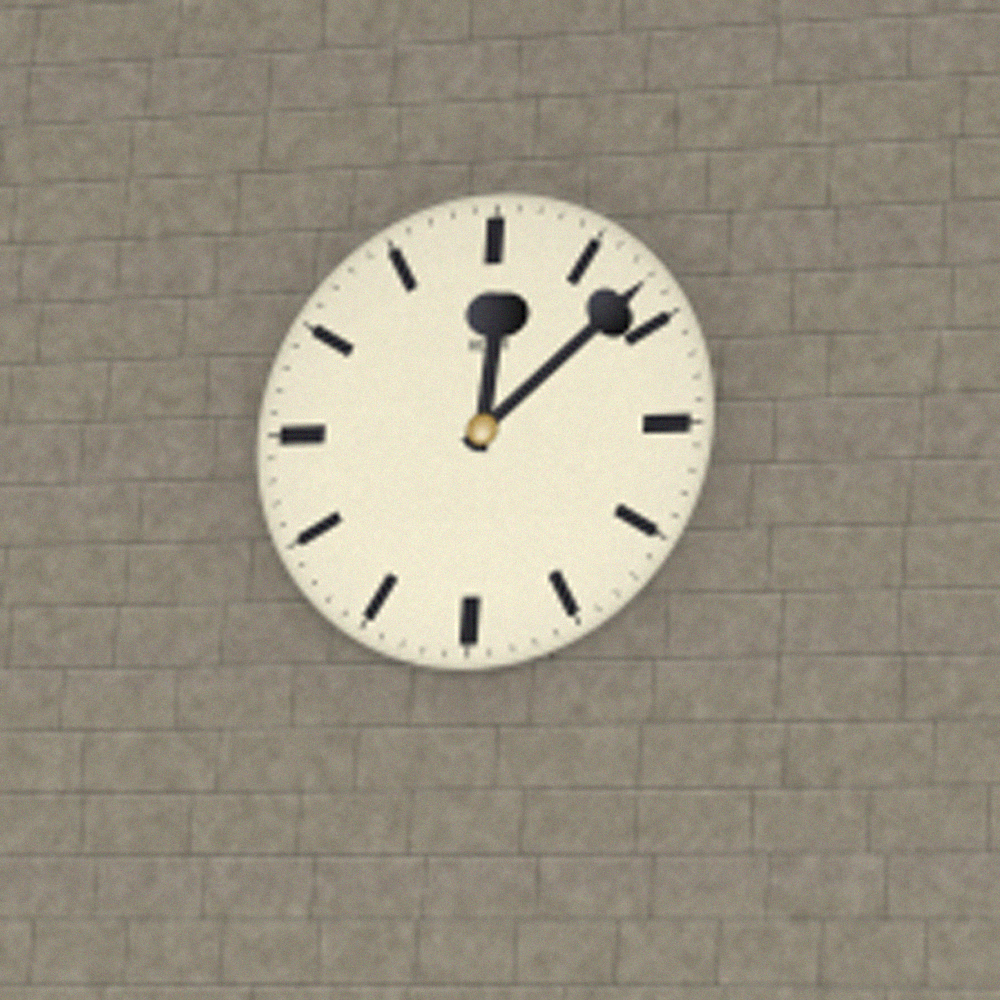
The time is h=12 m=8
